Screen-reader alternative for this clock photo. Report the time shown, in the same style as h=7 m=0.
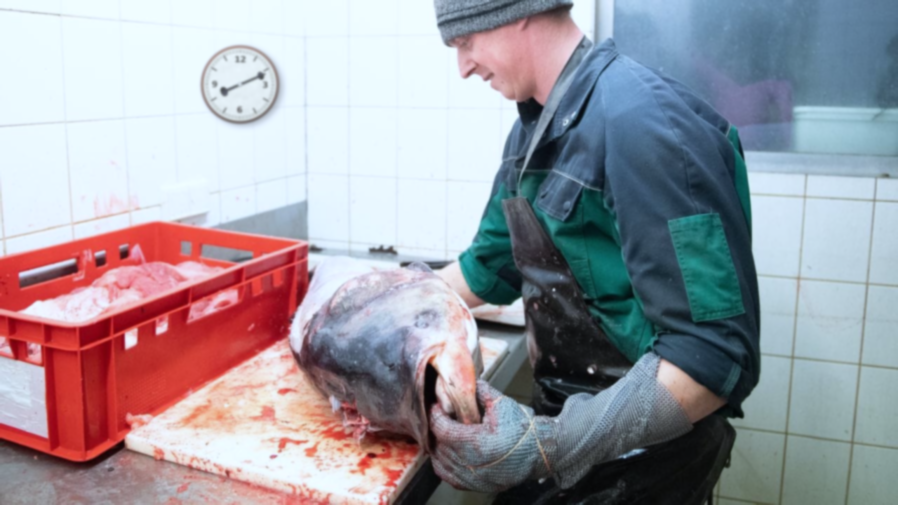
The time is h=8 m=11
